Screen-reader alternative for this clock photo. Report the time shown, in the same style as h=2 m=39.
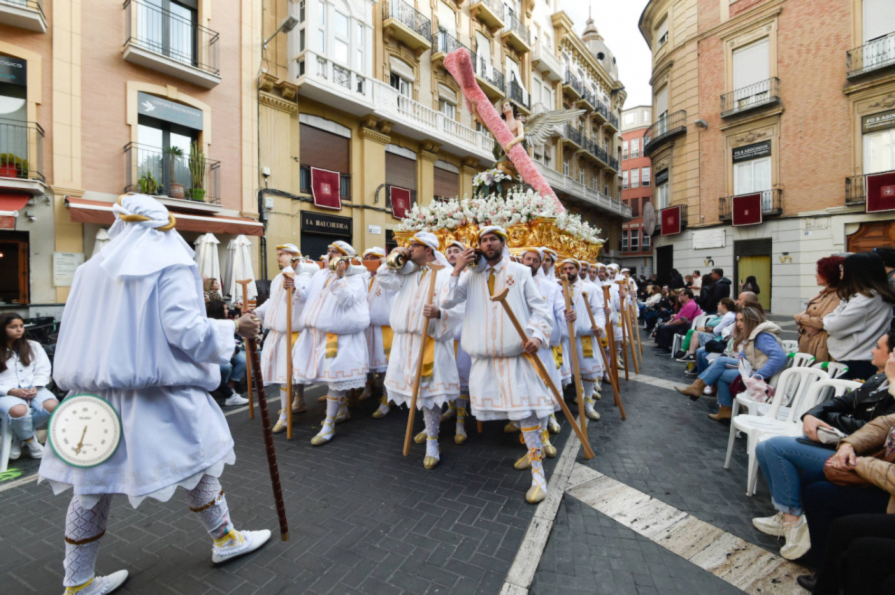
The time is h=6 m=33
